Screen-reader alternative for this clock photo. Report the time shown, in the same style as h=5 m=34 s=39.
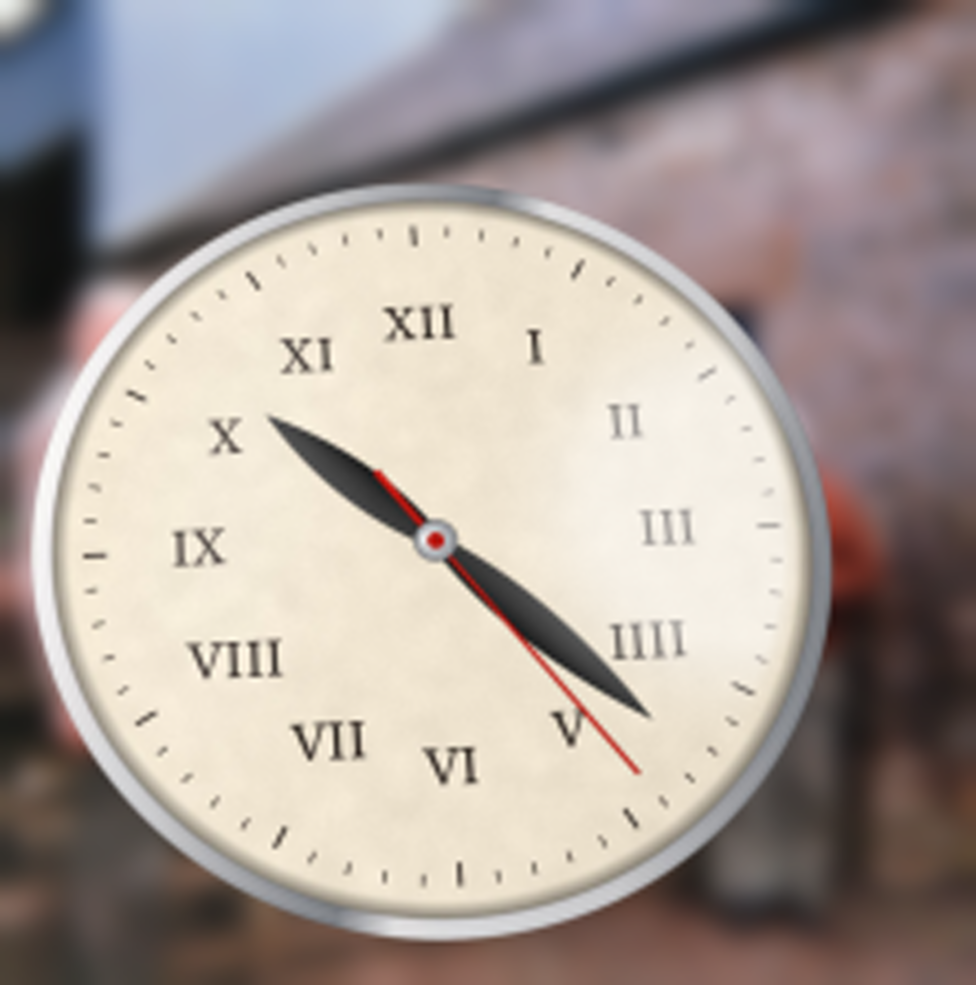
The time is h=10 m=22 s=24
